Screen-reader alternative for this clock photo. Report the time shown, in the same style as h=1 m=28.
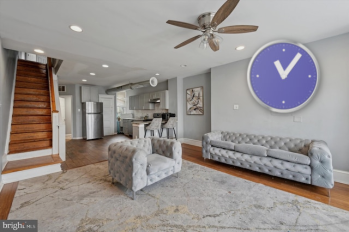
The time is h=11 m=6
